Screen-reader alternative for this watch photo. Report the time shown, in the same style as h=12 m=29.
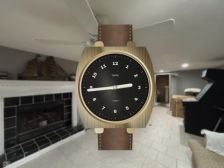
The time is h=2 m=44
